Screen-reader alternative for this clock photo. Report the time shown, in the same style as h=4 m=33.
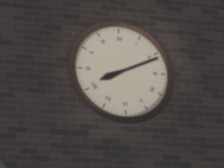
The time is h=8 m=11
